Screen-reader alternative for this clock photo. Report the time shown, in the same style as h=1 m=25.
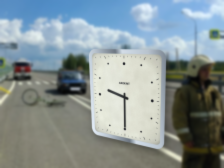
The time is h=9 m=30
